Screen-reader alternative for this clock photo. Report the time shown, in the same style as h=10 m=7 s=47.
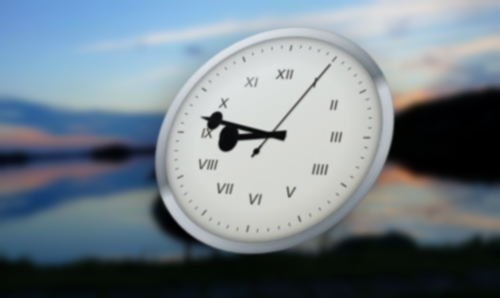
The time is h=8 m=47 s=5
